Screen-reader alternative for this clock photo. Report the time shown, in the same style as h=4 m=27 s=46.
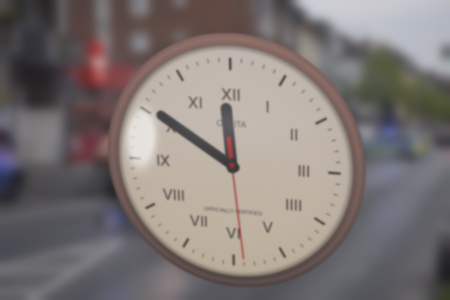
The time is h=11 m=50 s=29
